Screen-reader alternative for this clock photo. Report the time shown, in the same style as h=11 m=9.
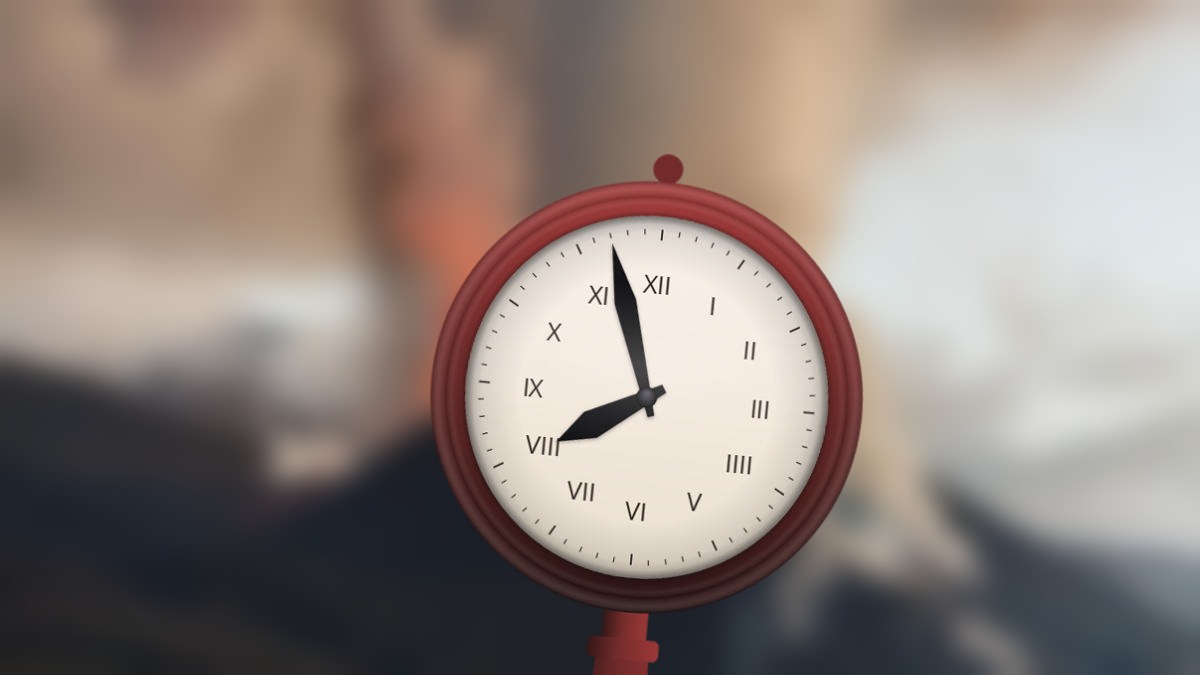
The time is h=7 m=57
